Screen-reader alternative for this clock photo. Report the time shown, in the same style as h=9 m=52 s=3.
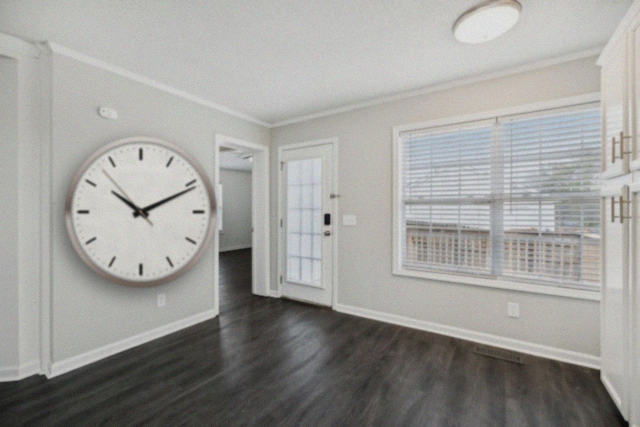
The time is h=10 m=10 s=53
